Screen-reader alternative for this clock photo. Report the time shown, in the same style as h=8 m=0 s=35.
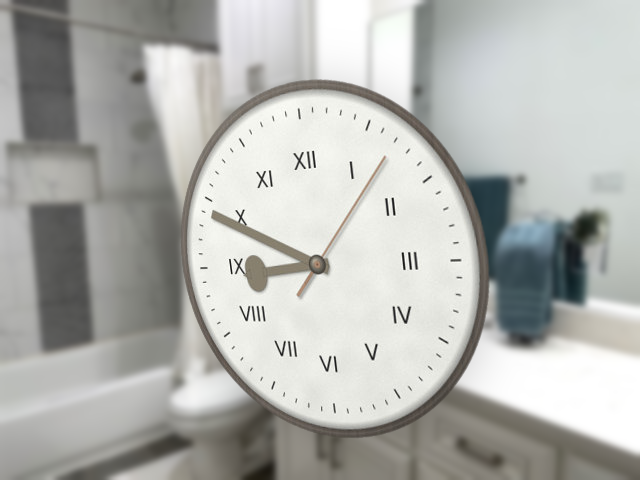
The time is h=8 m=49 s=7
